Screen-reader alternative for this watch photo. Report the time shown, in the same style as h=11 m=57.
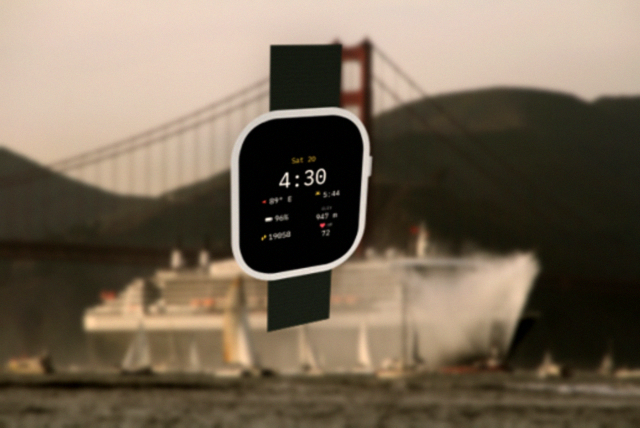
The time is h=4 m=30
